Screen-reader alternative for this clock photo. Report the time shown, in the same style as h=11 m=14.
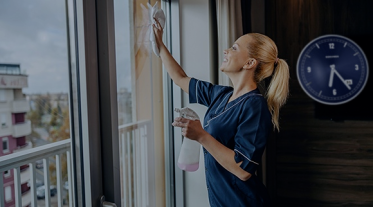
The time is h=6 m=24
